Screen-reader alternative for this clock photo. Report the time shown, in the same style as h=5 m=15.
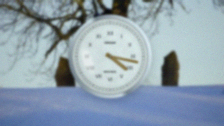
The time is h=4 m=17
